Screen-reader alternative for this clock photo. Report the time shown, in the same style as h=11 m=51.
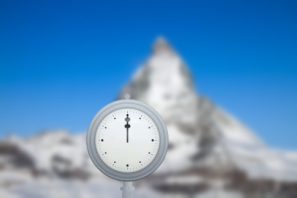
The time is h=12 m=0
